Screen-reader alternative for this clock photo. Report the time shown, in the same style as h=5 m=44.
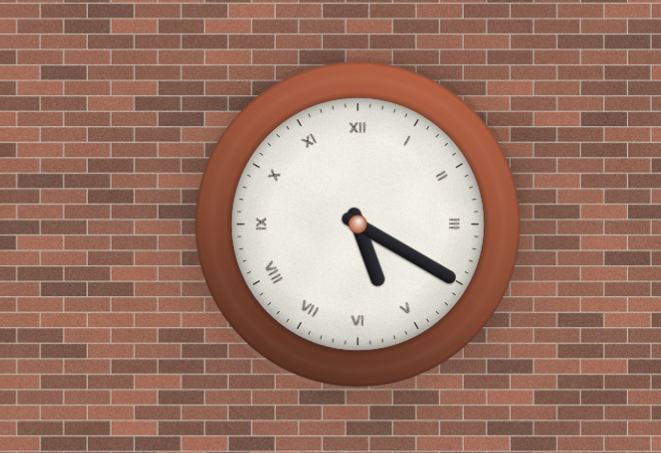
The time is h=5 m=20
